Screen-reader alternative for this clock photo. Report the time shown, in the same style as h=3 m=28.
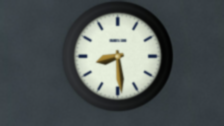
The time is h=8 m=29
